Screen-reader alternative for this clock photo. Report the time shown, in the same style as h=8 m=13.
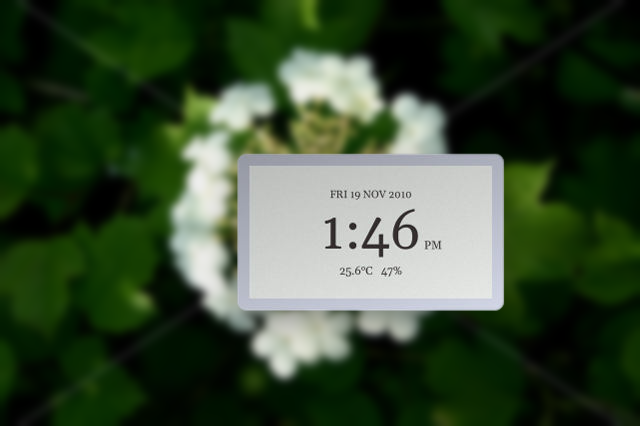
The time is h=1 m=46
